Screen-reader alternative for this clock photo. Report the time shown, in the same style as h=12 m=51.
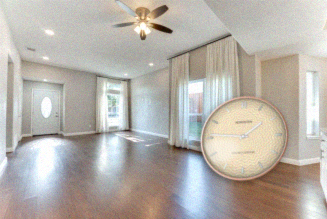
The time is h=1 m=46
